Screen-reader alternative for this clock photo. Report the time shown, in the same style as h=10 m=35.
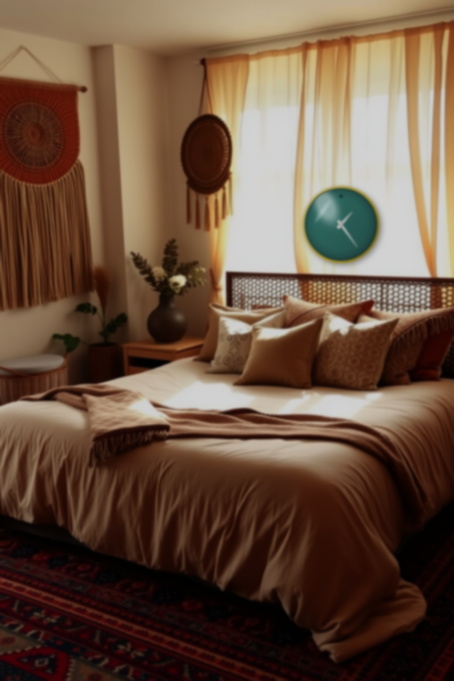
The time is h=1 m=24
